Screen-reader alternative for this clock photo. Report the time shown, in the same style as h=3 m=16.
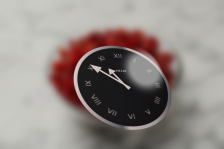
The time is h=10 m=51
